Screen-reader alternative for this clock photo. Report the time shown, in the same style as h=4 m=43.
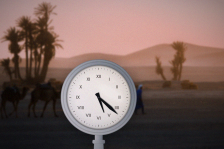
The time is h=5 m=22
